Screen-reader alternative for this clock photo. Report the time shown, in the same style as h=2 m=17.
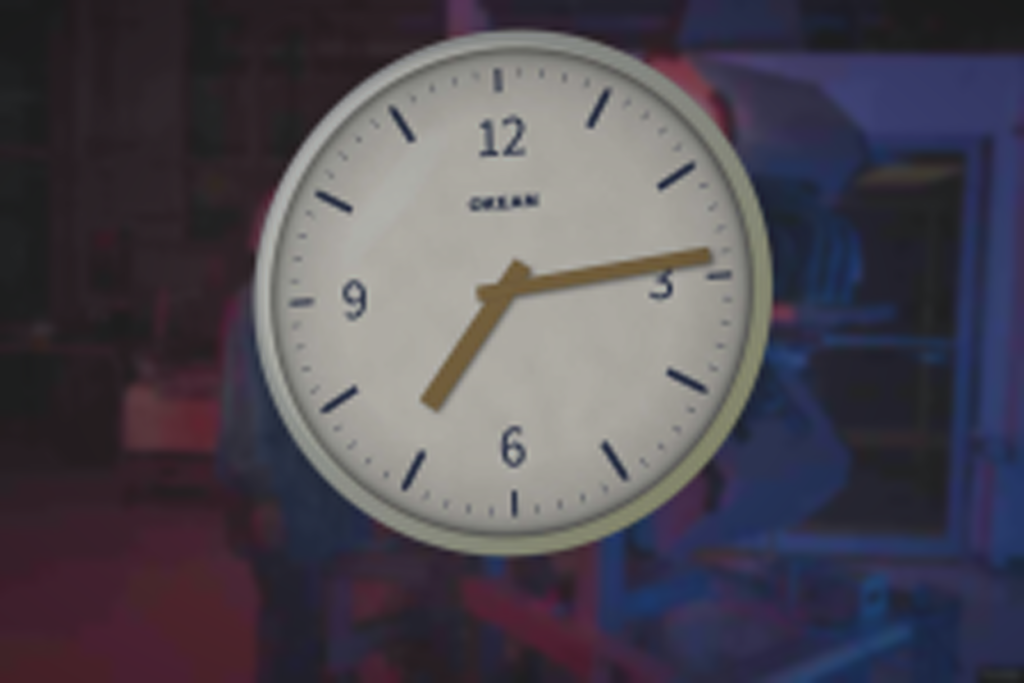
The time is h=7 m=14
